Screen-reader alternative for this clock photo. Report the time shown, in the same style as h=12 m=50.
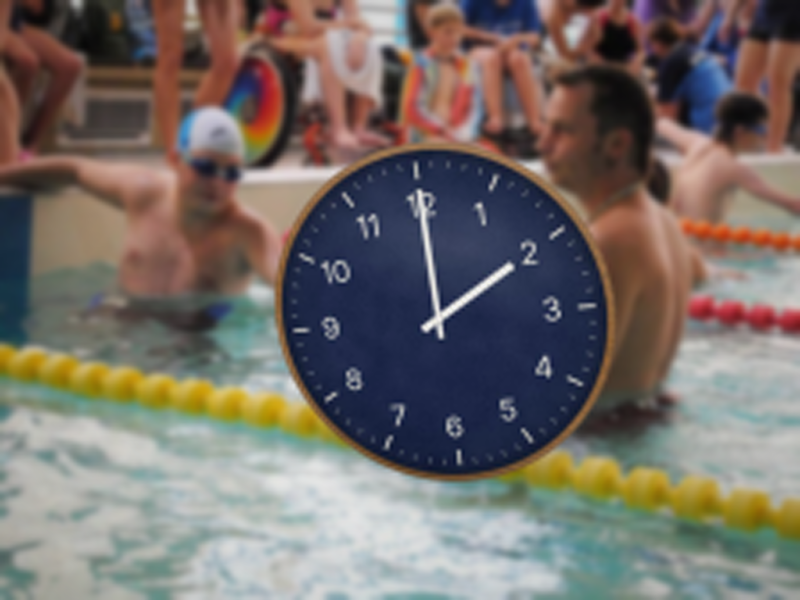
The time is h=2 m=0
